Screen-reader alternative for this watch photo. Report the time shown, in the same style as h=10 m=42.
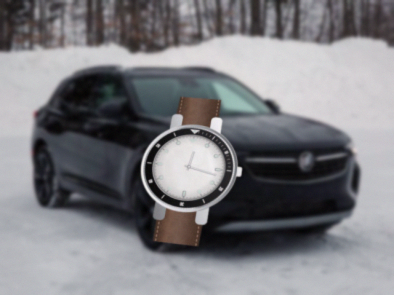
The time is h=12 m=17
